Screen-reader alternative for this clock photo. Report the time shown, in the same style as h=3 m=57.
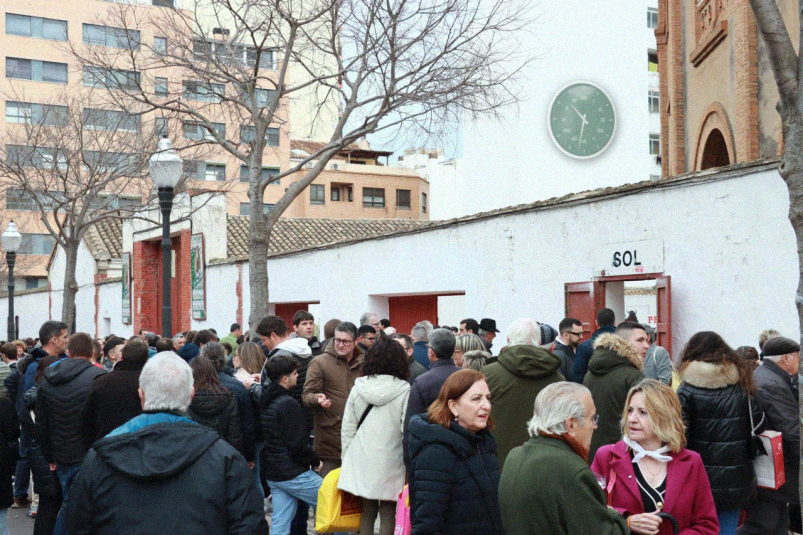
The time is h=10 m=32
